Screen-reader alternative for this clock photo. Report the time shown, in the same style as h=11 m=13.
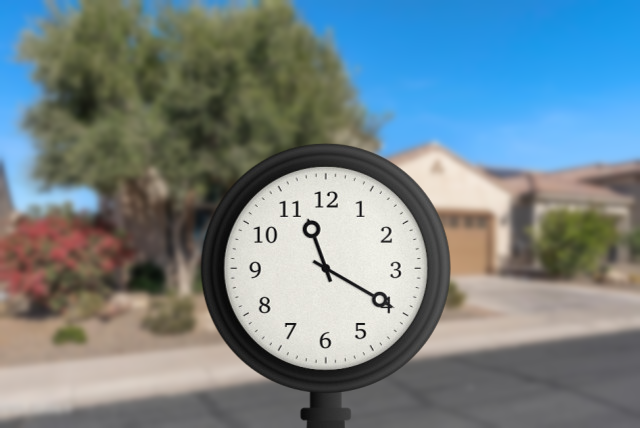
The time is h=11 m=20
